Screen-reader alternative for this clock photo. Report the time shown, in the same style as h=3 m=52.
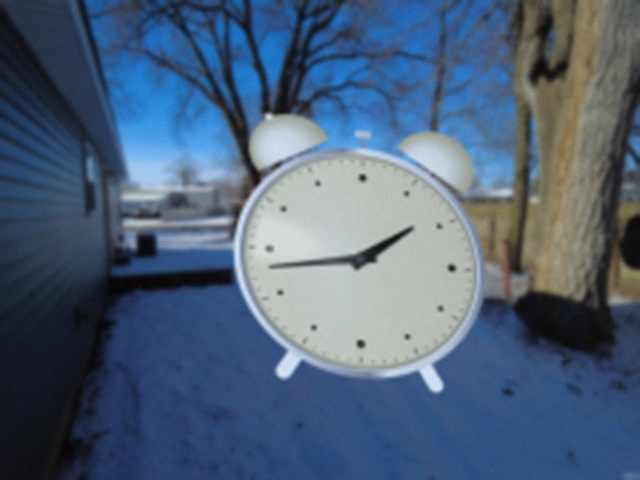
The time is h=1 m=43
